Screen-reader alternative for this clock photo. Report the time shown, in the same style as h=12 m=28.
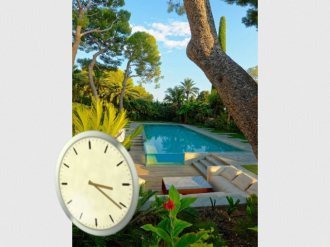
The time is h=3 m=21
